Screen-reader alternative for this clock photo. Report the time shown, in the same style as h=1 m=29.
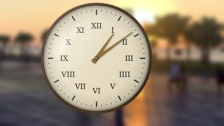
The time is h=1 m=9
